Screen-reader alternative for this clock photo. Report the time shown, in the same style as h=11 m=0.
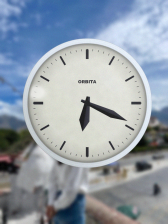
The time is h=6 m=19
